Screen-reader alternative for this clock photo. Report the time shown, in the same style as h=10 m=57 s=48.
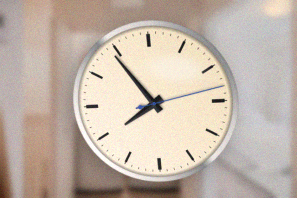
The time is h=7 m=54 s=13
